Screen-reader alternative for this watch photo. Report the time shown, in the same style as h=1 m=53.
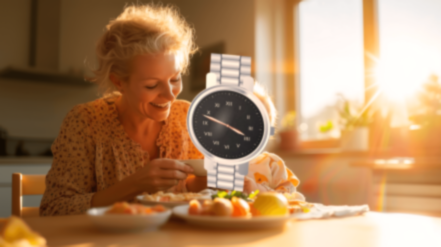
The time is h=3 m=48
